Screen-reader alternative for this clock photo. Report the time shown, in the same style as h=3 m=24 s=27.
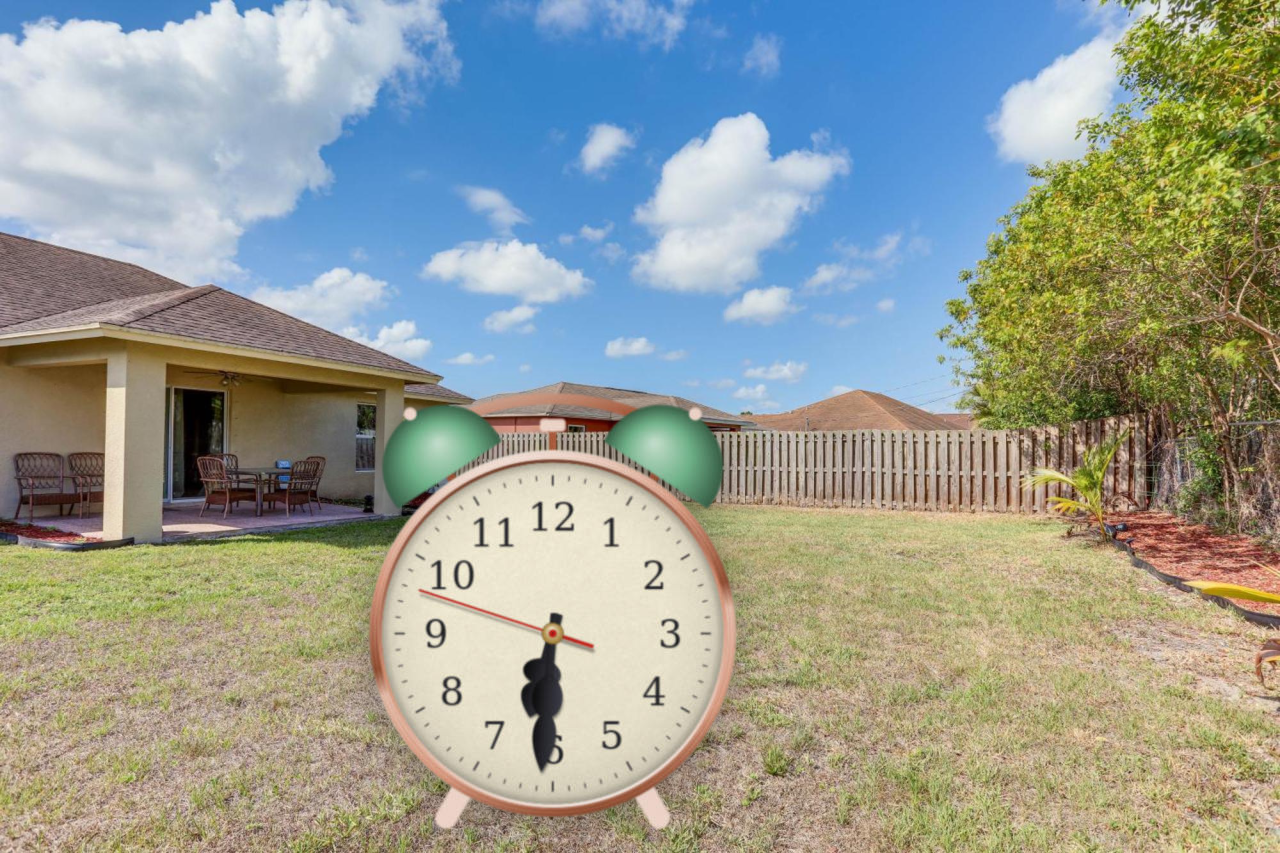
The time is h=6 m=30 s=48
